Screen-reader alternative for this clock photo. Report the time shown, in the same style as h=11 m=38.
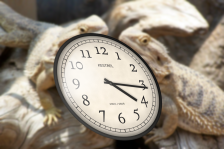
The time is h=4 m=16
